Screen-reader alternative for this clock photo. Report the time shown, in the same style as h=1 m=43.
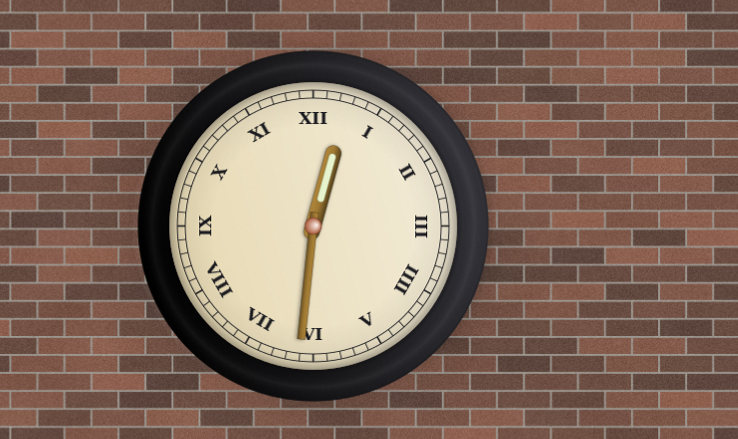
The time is h=12 m=31
